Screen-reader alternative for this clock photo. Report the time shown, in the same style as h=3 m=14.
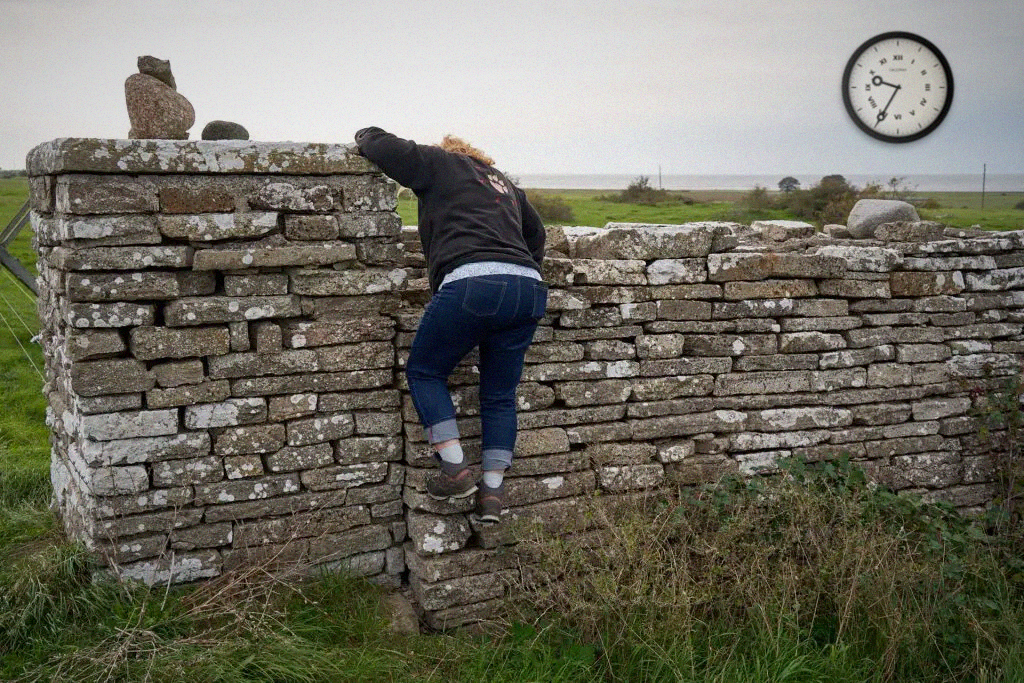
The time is h=9 m=35
